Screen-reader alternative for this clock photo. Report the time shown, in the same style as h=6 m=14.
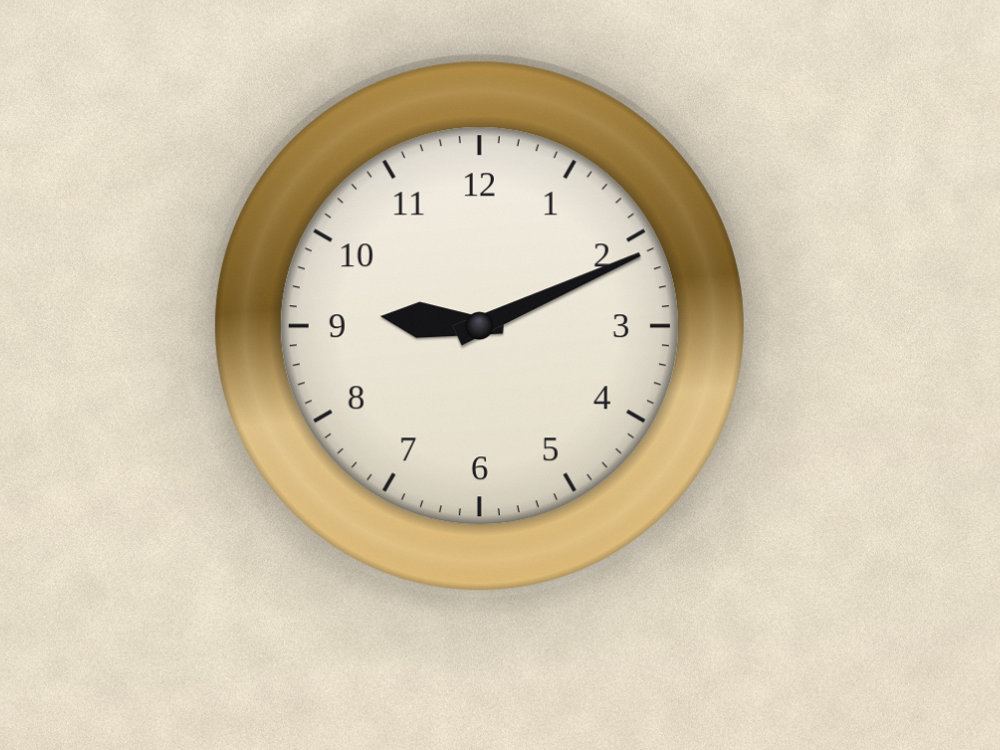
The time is h=9 m=11
